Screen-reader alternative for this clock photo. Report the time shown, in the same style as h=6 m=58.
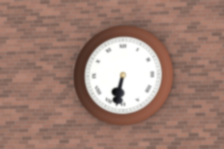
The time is h=6 m=32
